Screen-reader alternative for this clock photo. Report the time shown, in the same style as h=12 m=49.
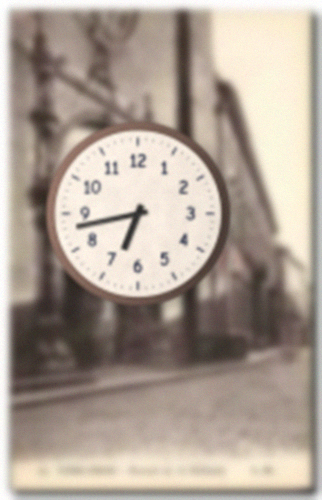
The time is h=6 m=43
